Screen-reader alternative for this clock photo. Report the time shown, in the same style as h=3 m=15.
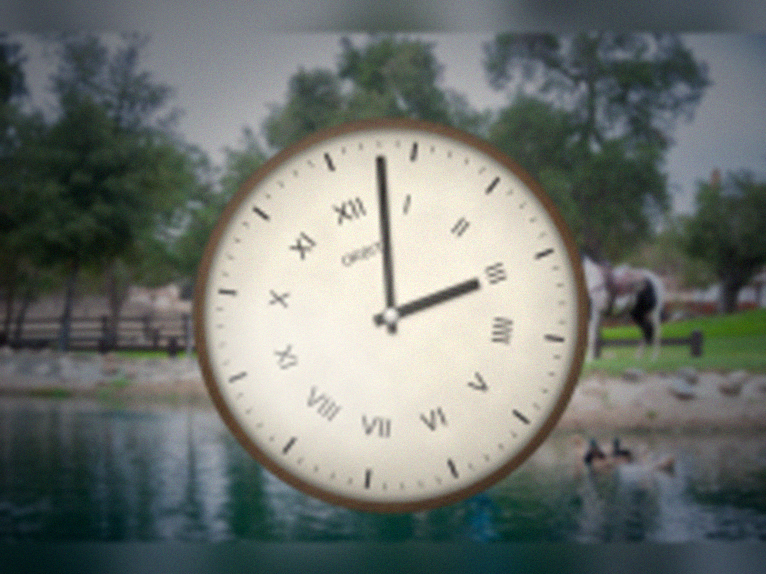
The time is h=3 m=3
